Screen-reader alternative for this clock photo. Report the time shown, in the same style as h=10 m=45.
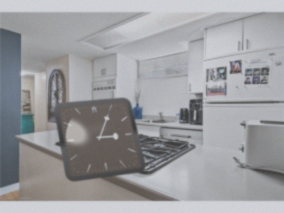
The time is h=3 m=5
